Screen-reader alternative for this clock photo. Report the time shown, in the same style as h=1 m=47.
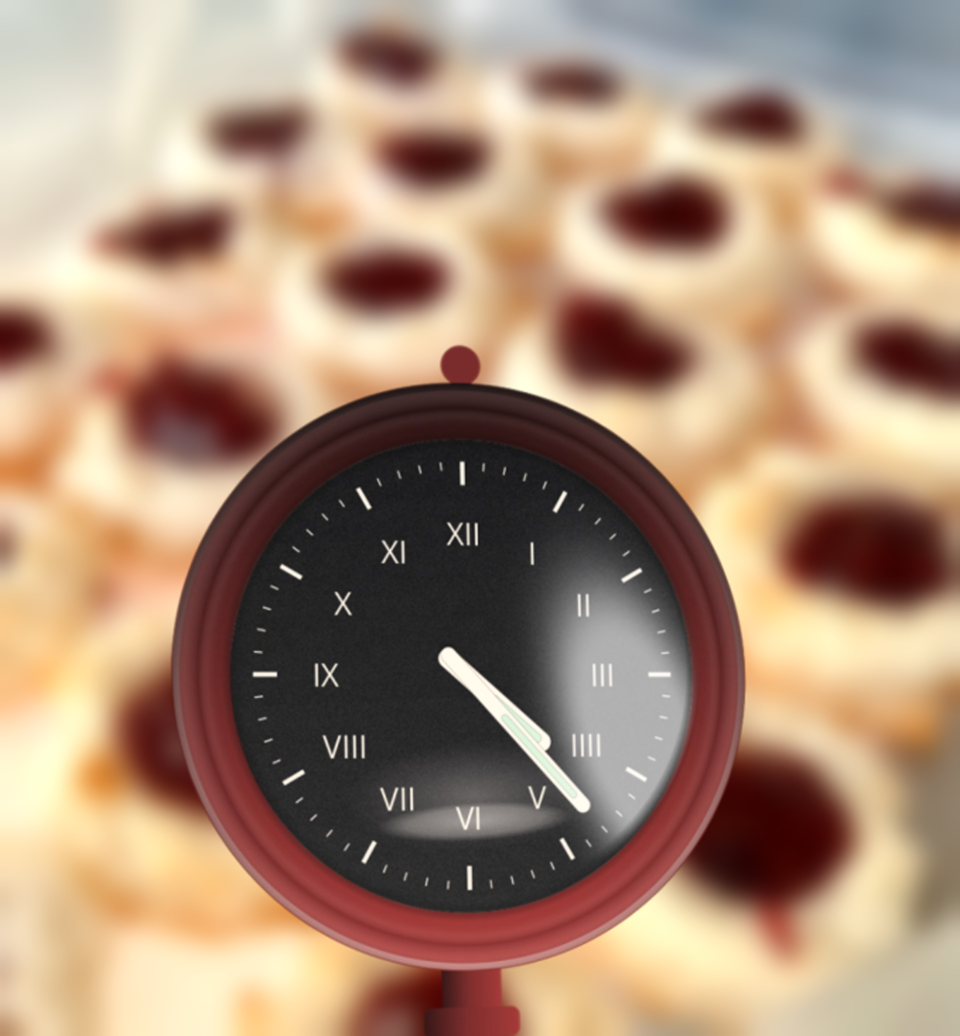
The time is h=4 m=23
